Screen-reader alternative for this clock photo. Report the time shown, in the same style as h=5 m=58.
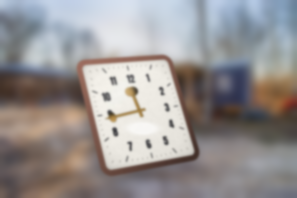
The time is h=11 m=44
